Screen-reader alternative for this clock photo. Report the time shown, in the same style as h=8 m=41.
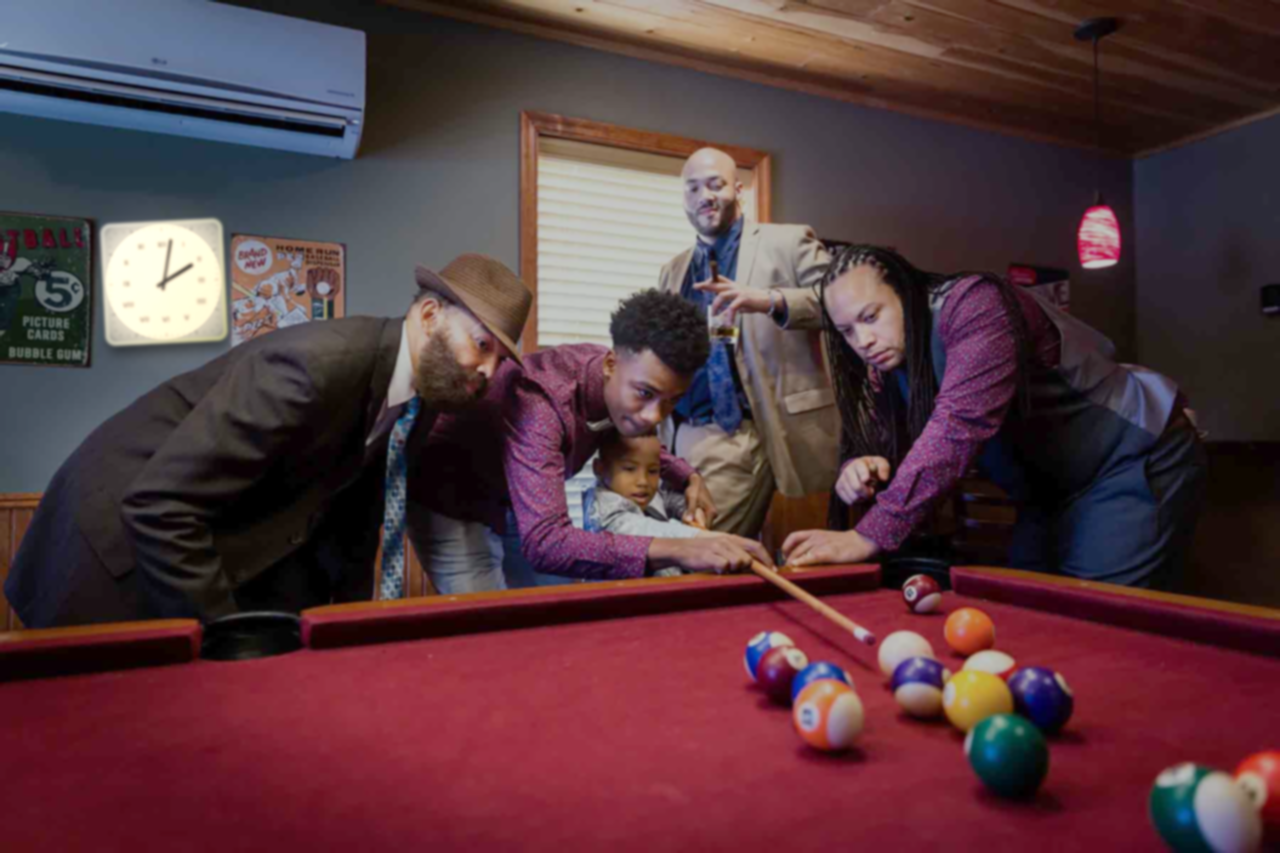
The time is h=2 m=2
